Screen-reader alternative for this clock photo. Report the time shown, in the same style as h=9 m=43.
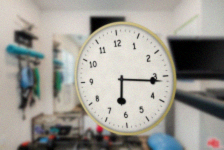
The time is h=6 m=16
